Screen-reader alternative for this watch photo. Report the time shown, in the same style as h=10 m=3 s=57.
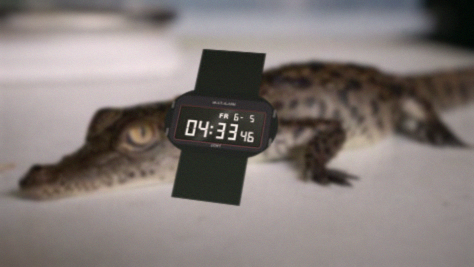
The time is h=4 m=33 s=46
